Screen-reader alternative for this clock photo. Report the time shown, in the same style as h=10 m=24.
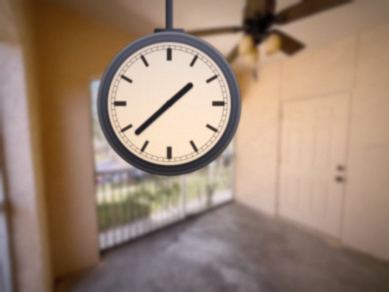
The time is h=1 m=38
